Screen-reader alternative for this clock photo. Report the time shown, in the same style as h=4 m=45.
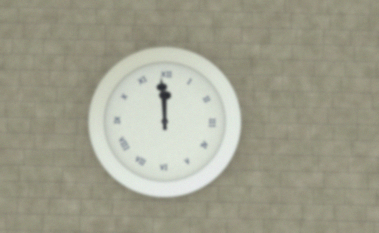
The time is h=11 m=59
